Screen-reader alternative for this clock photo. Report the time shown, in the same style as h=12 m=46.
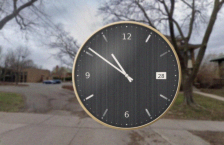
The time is h=10 m=51
